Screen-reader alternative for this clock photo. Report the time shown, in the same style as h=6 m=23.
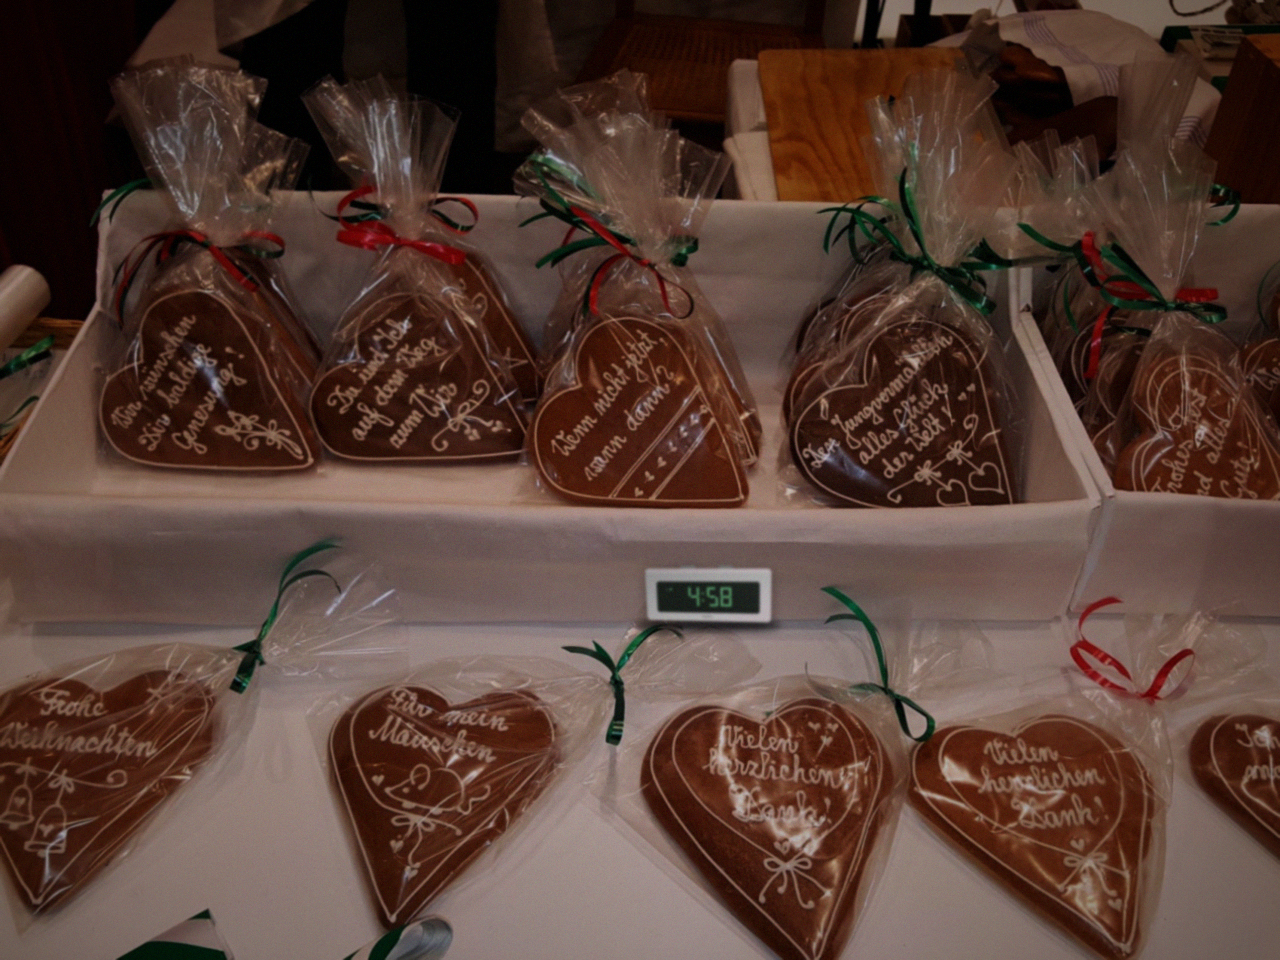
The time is h=4 m=58
